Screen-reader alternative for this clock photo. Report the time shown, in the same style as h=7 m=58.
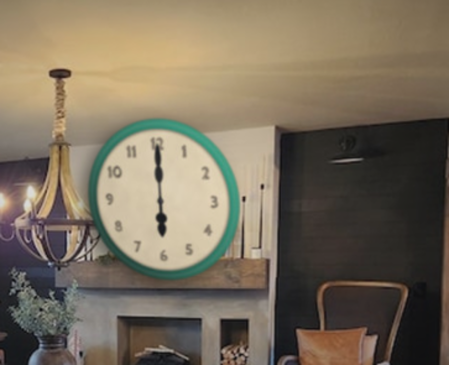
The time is h=6 m=0
